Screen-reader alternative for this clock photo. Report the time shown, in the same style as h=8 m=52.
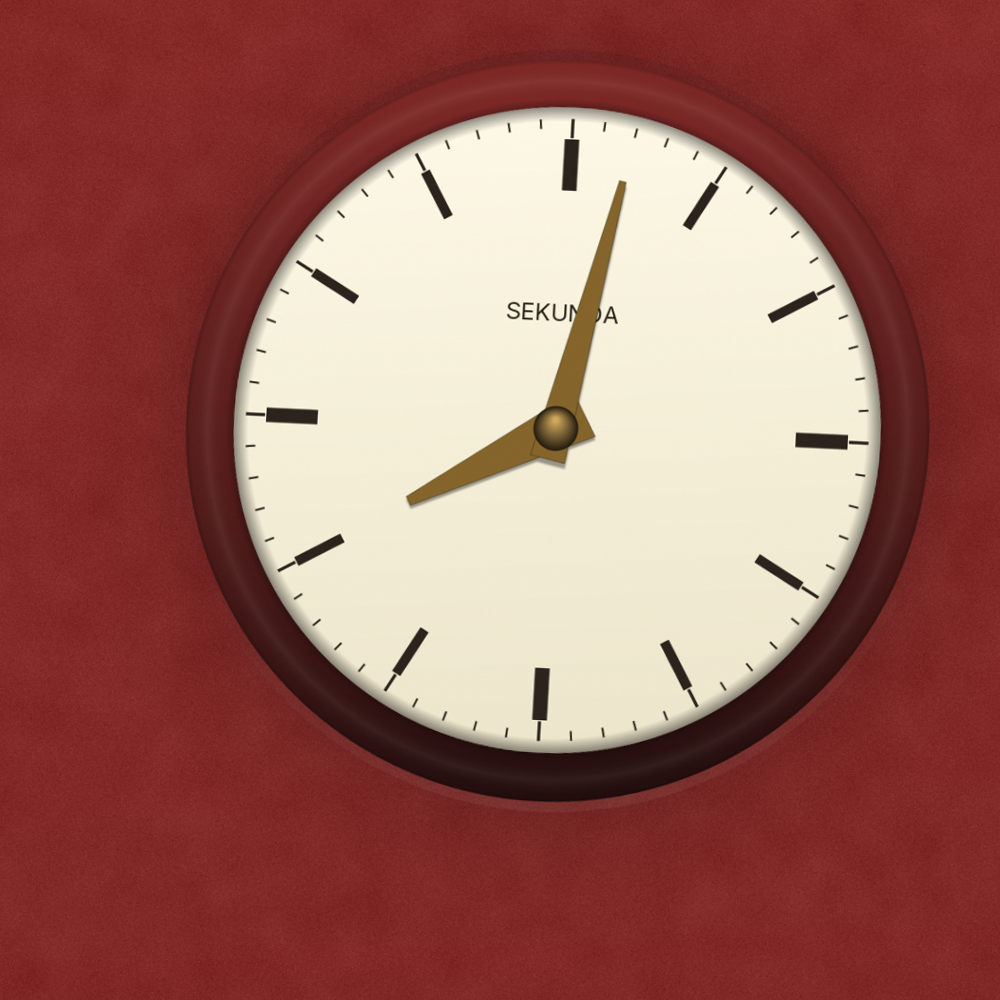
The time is h=8 m=2
